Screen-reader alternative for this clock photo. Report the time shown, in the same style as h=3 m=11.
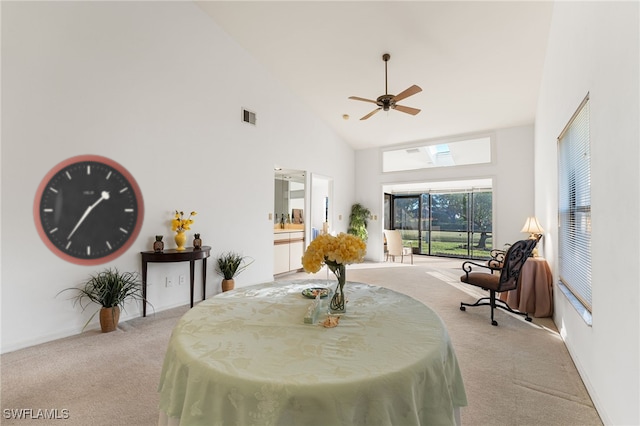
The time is h=1 m=36
